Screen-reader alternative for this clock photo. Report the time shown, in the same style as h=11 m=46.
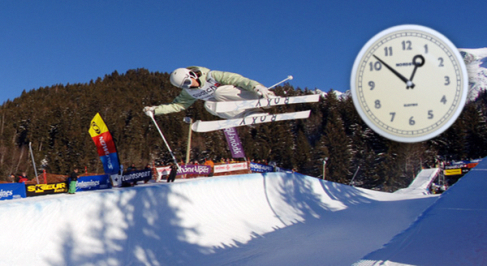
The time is h=12 m=52
